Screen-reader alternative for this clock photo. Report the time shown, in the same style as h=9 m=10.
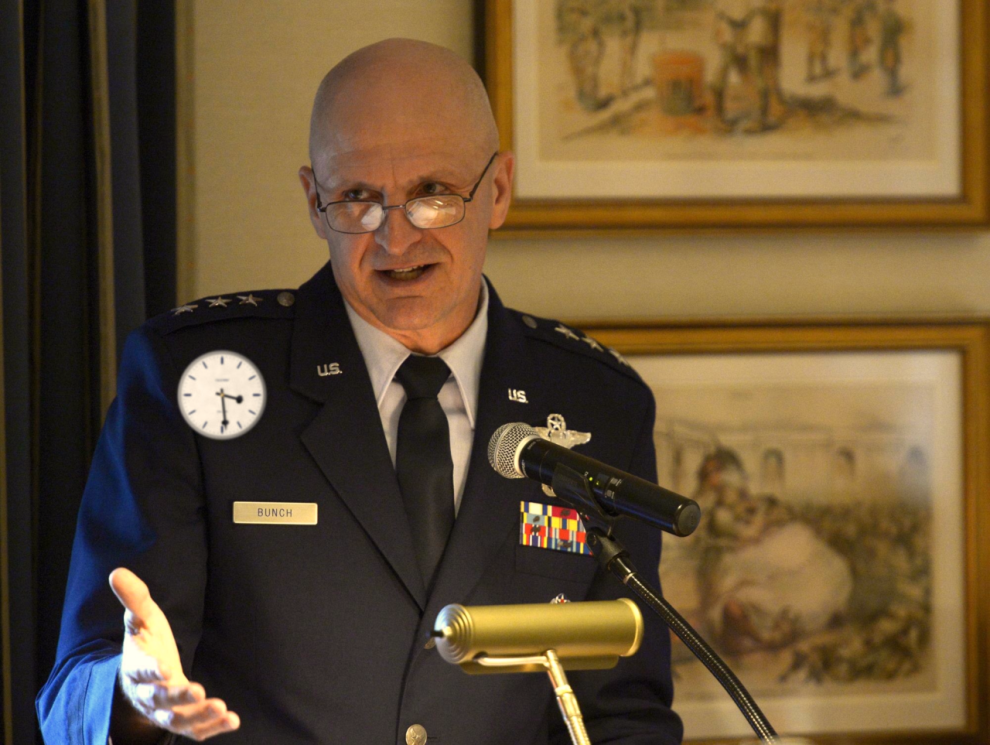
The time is h=3 m=29
